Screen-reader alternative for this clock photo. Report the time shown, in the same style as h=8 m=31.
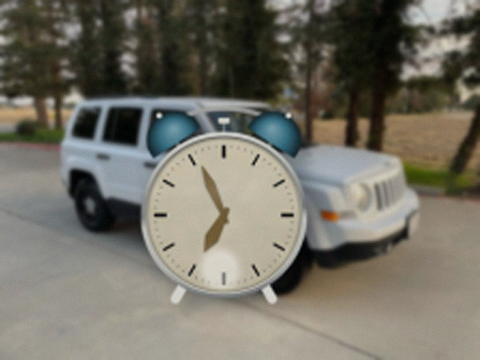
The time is h=6 m=56
